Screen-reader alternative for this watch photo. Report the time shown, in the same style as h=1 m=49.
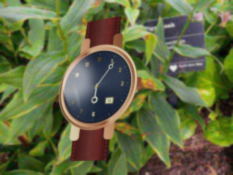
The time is h=6 m=6
